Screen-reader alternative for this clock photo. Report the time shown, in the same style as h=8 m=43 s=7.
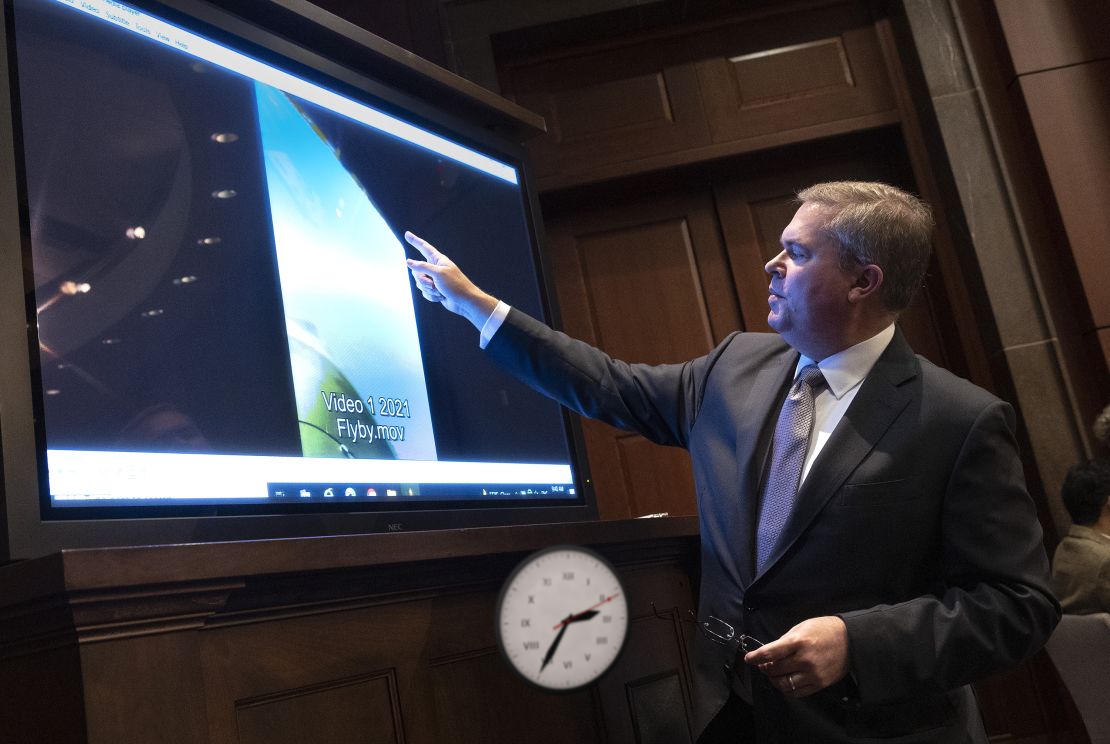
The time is h=2 m=35 s=11
